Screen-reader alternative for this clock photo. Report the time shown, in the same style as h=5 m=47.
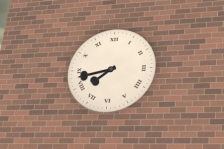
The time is h=7 m=43
